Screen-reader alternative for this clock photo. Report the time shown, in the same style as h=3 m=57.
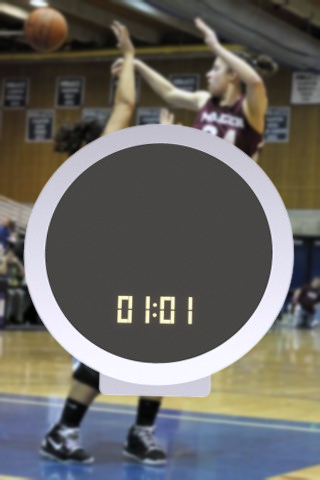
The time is h=1 m=1
